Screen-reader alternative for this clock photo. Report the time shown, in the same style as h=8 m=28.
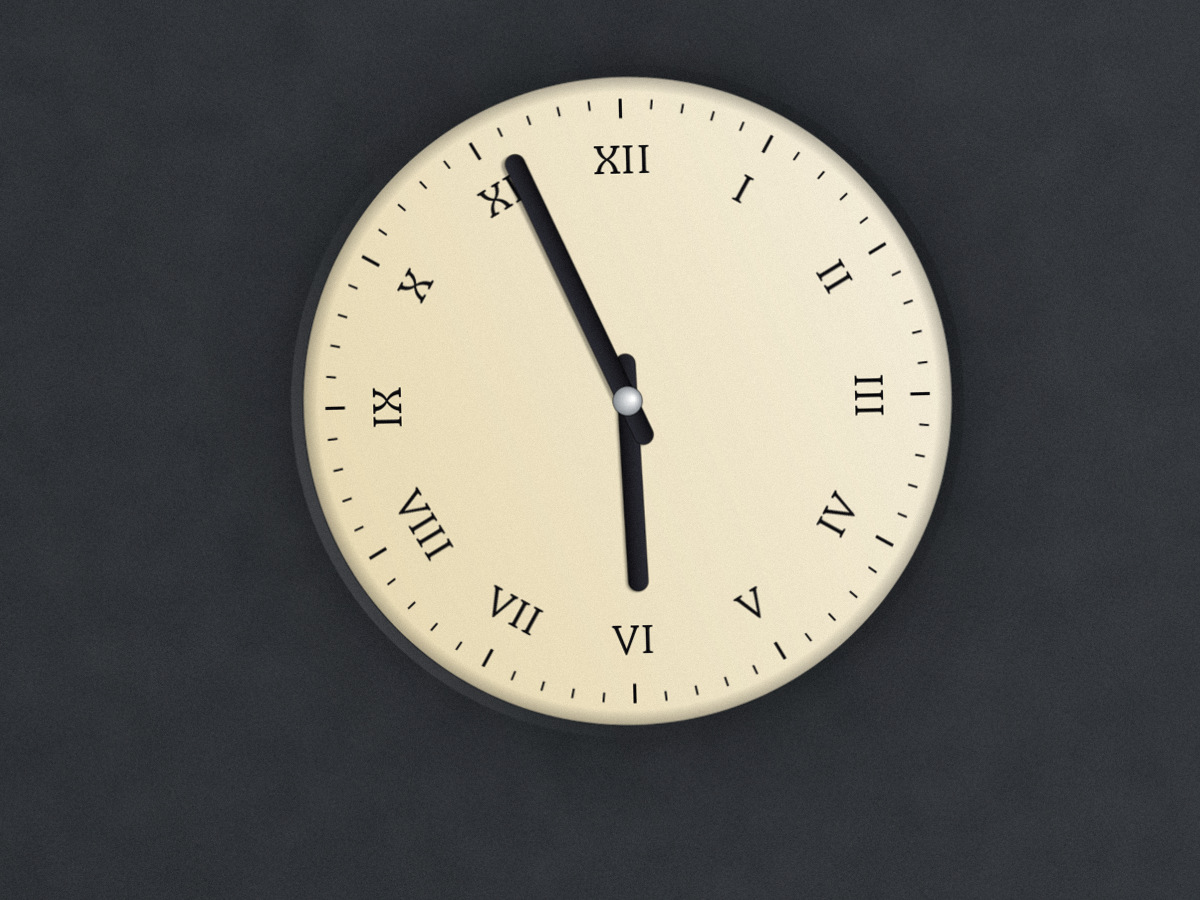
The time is h=5 m=56
